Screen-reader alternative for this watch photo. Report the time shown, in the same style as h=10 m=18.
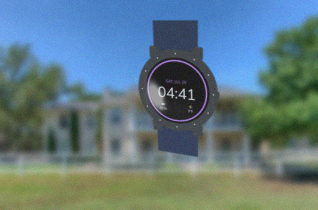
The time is h=4 m=41
